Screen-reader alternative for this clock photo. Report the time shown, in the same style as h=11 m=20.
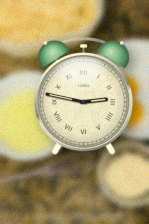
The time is h=2 m=47
